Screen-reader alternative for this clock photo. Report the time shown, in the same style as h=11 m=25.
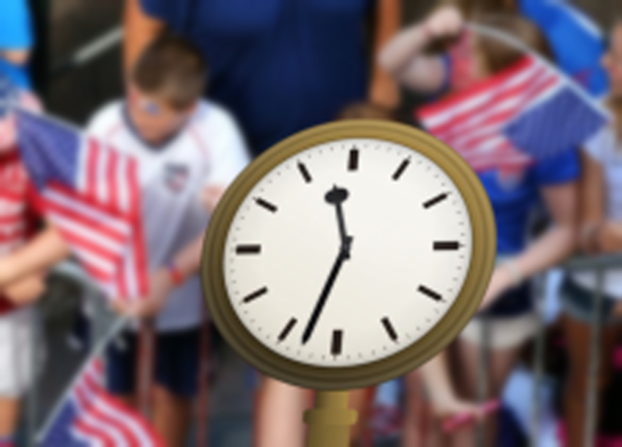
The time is h=11 m=33
